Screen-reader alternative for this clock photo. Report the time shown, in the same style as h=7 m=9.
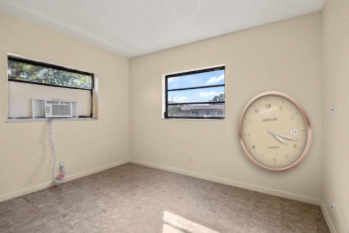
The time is h=4 m=18
